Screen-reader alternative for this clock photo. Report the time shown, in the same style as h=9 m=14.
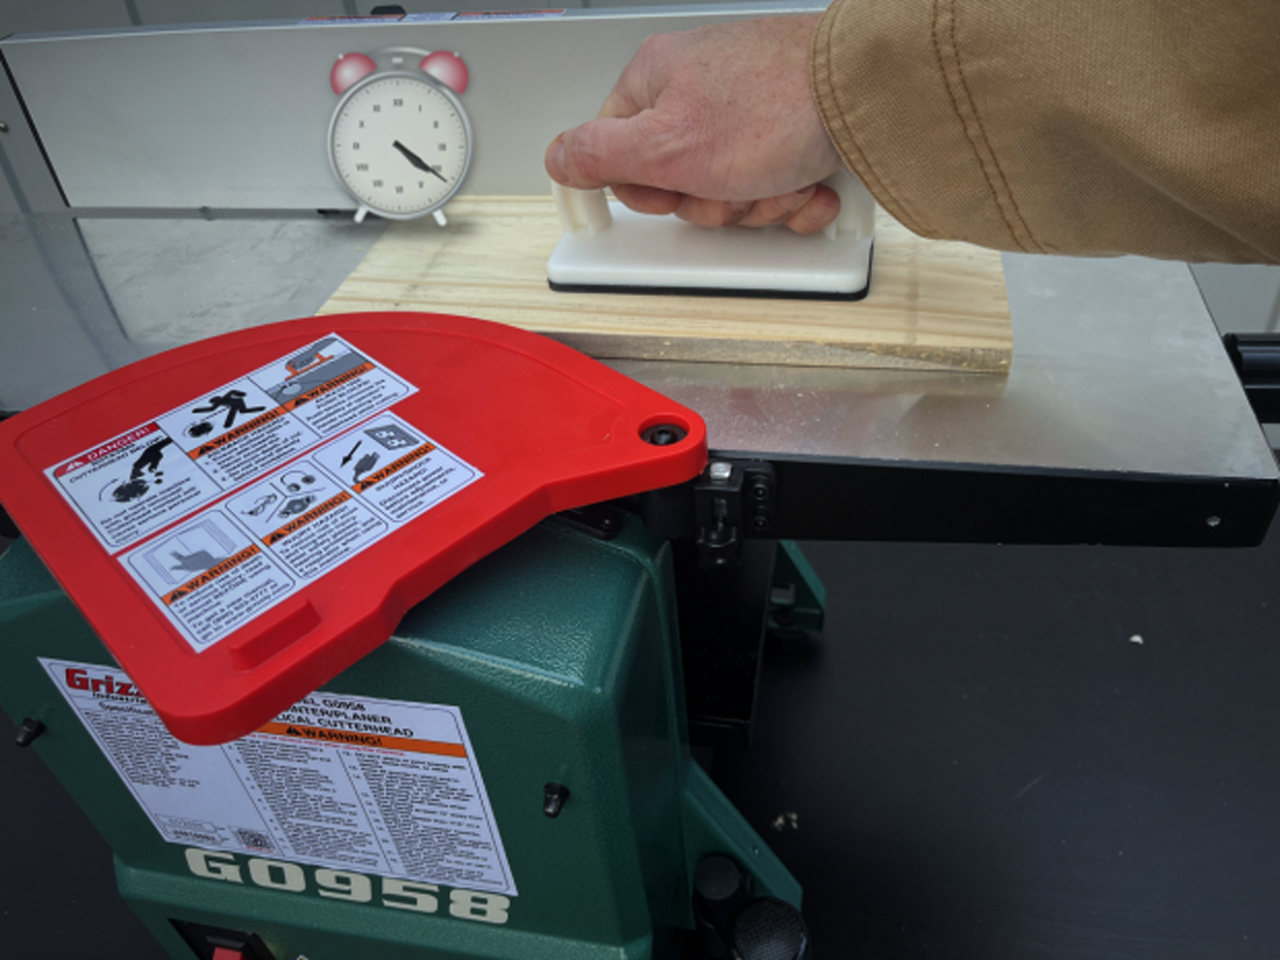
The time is h=4 m=21
